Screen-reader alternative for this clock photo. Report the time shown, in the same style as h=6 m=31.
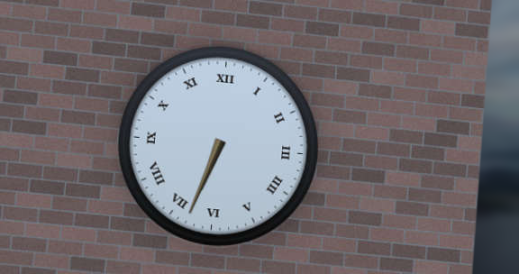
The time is h=6 m=33
